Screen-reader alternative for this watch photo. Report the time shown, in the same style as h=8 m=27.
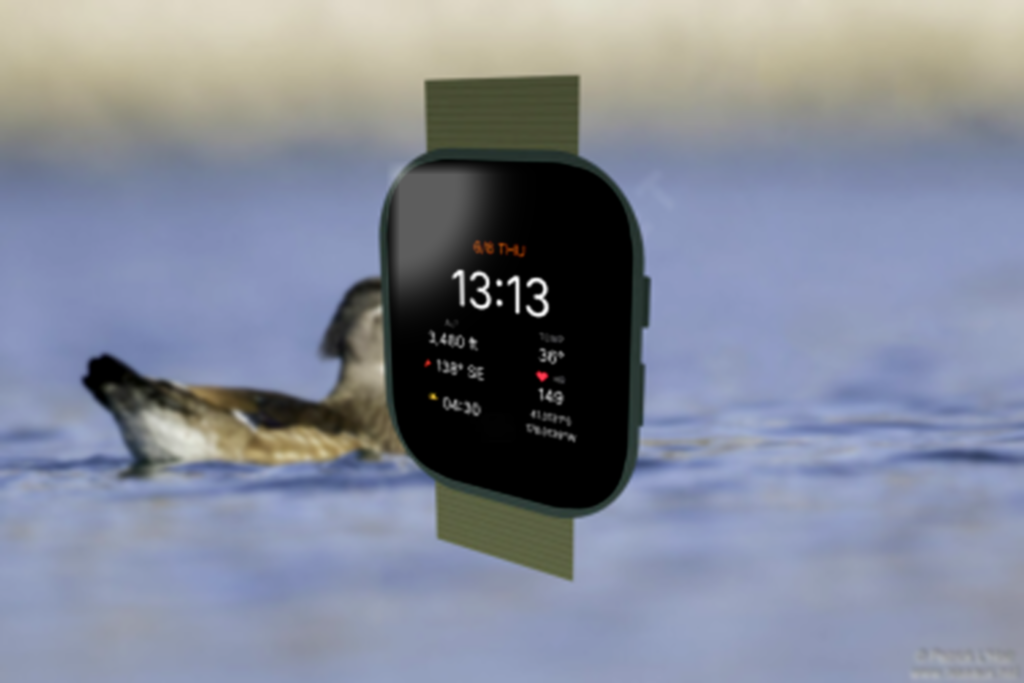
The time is h=13 m=13
